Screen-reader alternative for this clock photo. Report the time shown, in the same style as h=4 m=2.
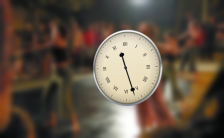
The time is h=11 m=27
